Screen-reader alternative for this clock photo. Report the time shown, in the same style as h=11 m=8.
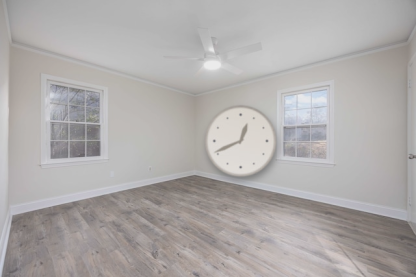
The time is h=12 m=41
